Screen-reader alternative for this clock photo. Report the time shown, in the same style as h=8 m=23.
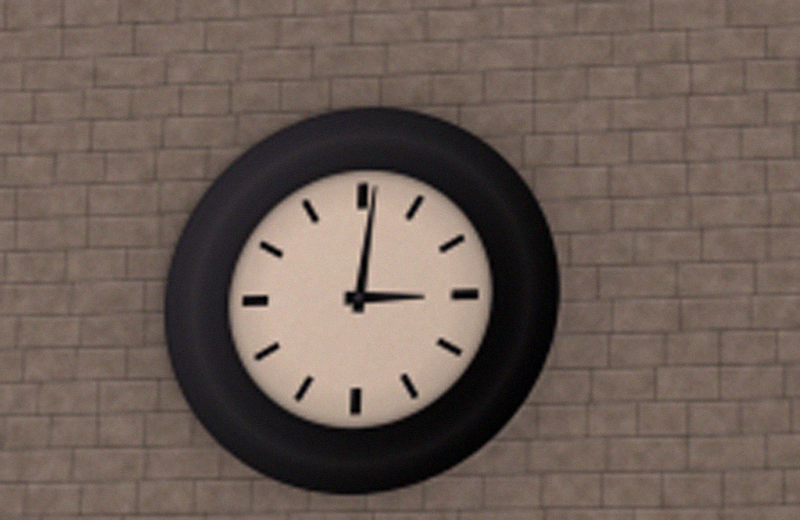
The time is h=3 m=1
